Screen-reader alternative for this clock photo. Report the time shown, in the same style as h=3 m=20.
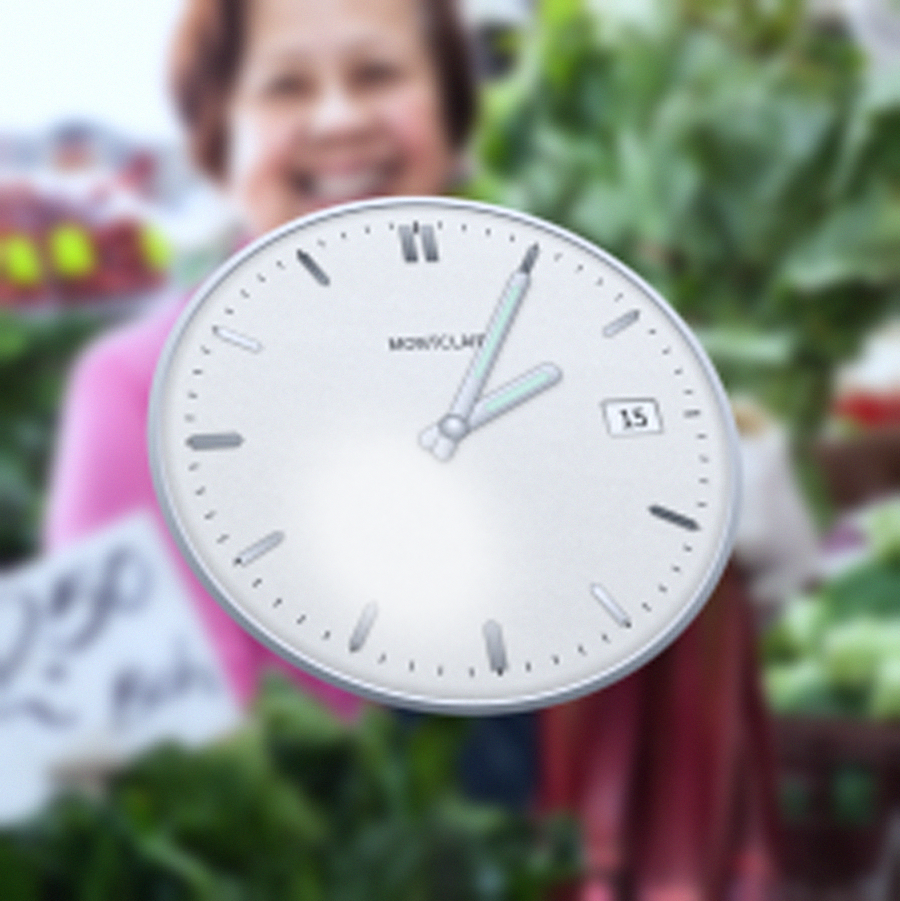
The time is h=2 m=5
